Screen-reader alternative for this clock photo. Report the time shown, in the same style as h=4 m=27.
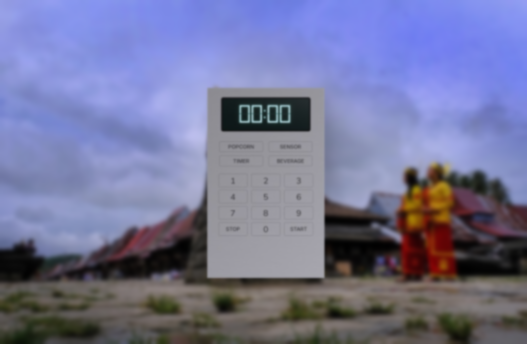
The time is h=0 m=0
